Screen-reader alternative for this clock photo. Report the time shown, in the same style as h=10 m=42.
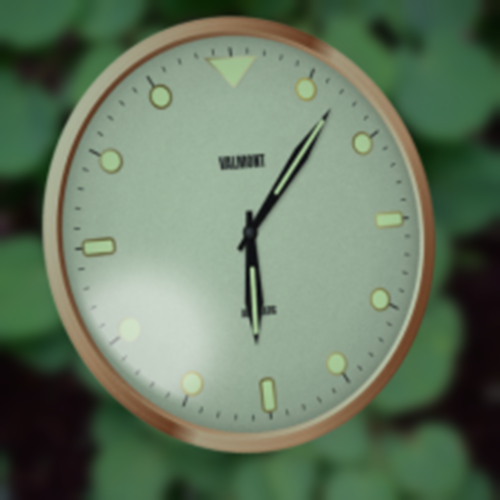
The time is h=6 m=7
